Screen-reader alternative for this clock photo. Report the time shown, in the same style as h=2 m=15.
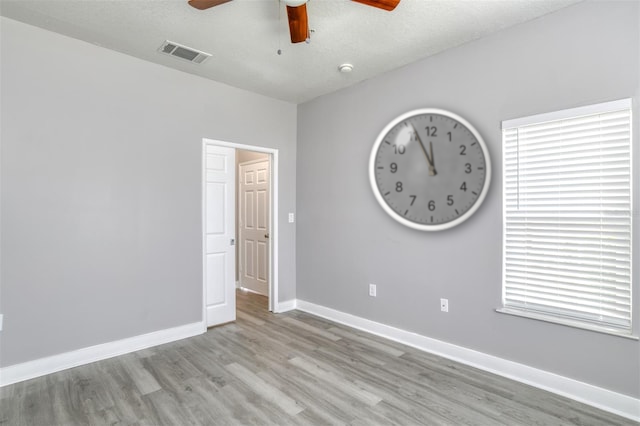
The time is h=11 m=56
